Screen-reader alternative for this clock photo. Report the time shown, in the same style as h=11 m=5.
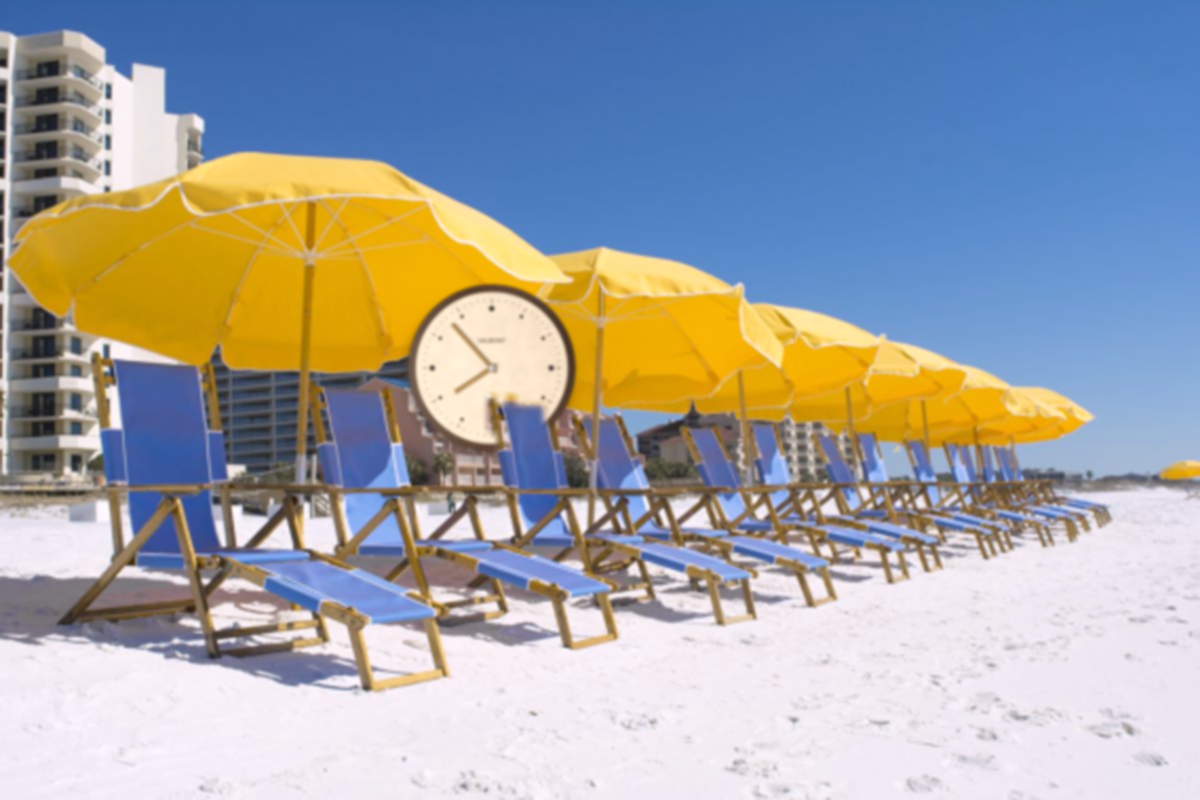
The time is h=7 m=53
